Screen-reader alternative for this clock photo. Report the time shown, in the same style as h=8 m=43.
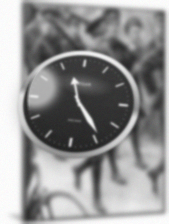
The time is h=11 m=24
